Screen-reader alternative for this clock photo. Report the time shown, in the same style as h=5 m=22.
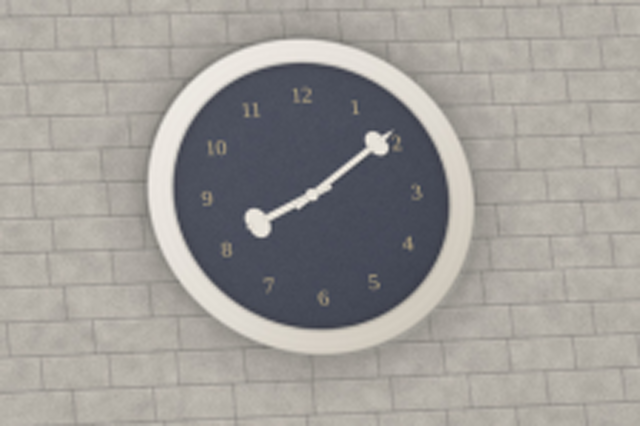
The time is h=8 m=9
